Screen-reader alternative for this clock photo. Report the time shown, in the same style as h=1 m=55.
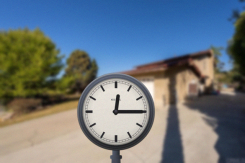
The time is h=12 m=15
